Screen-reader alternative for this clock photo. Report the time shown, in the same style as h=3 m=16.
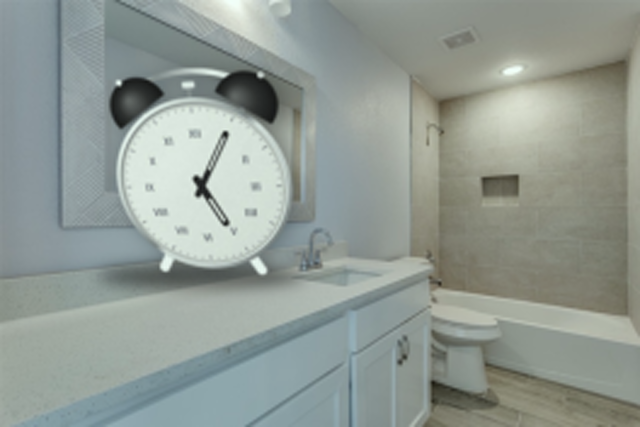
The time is h=5 m=5
